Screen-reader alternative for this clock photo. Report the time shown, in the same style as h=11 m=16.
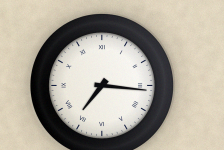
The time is h=7 m=16
